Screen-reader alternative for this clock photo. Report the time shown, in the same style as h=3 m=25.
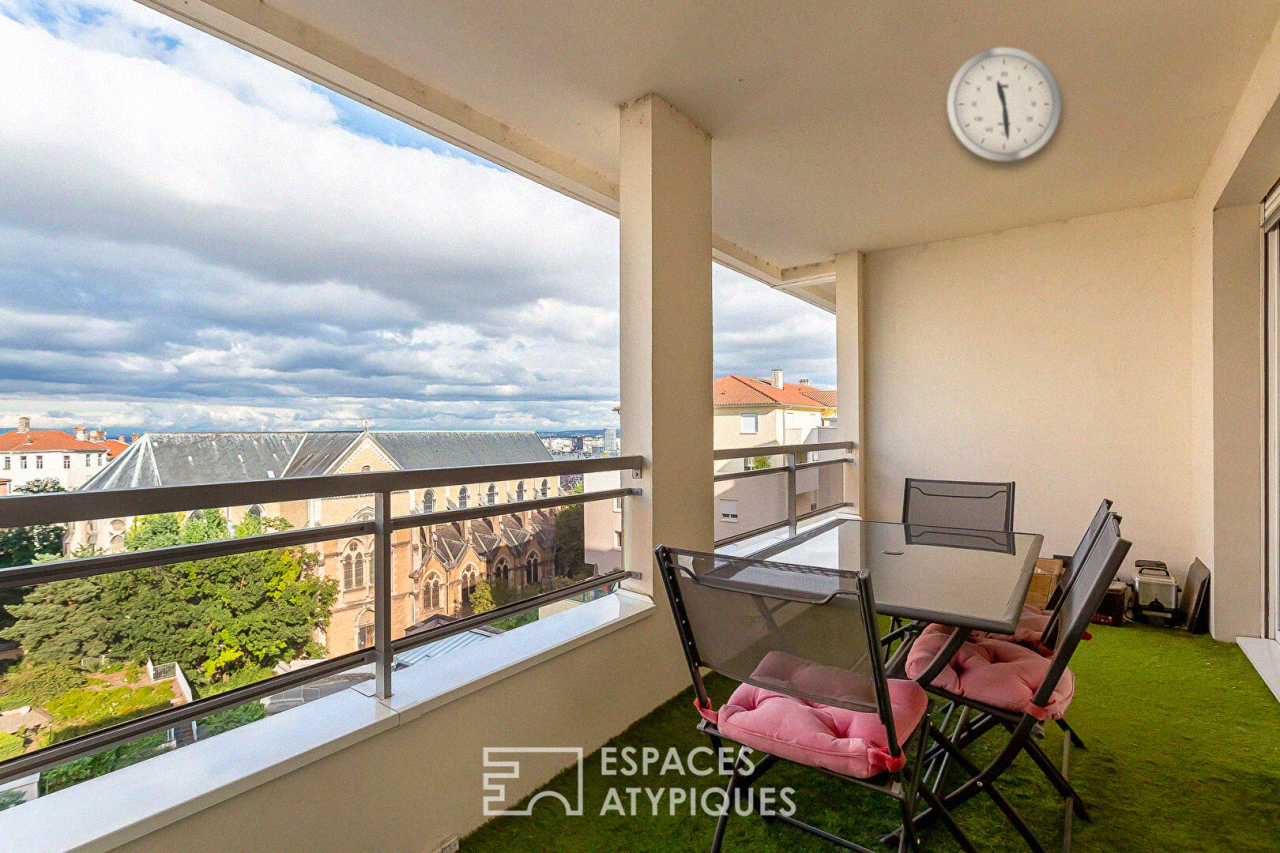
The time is h=11 m=29
